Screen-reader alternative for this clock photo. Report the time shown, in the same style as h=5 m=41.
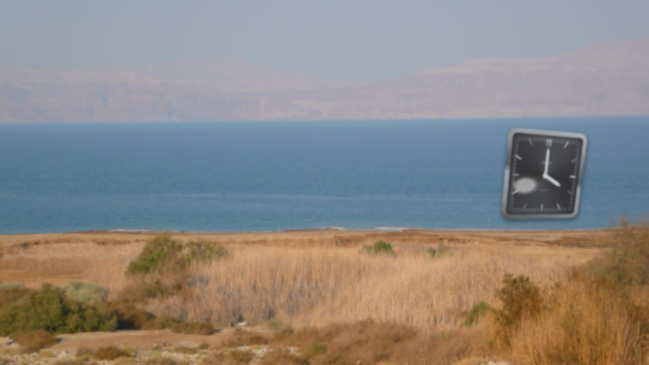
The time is h=4 m=0
